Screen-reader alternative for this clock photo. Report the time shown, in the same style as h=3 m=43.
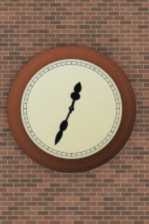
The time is h=12 m=34
